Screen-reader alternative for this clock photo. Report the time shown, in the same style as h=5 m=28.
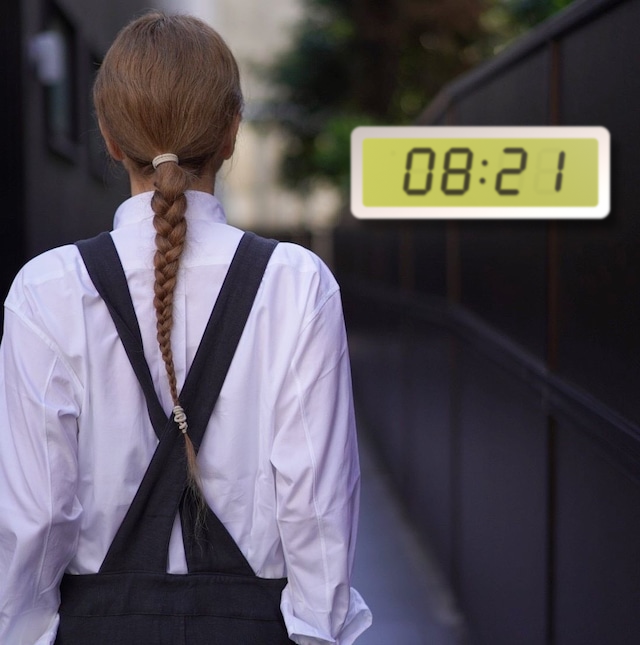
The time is h=8 m=21
